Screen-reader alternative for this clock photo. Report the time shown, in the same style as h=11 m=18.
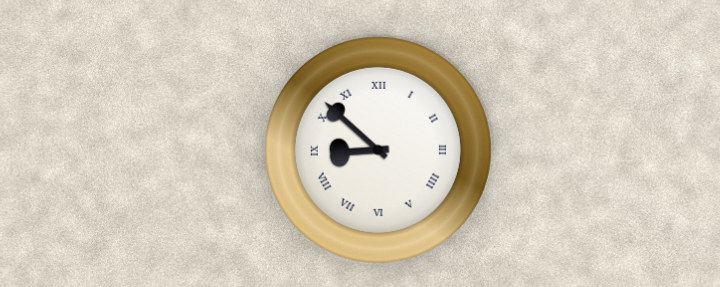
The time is h=8 m=52
